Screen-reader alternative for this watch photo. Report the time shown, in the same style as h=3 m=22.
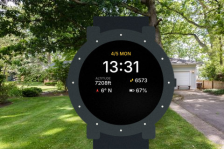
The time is h=13 m=31
